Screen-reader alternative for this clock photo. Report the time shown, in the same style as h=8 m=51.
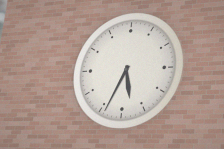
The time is h=5 m=34
